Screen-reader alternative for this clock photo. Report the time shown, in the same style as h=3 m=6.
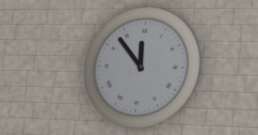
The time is h=11 m=53
